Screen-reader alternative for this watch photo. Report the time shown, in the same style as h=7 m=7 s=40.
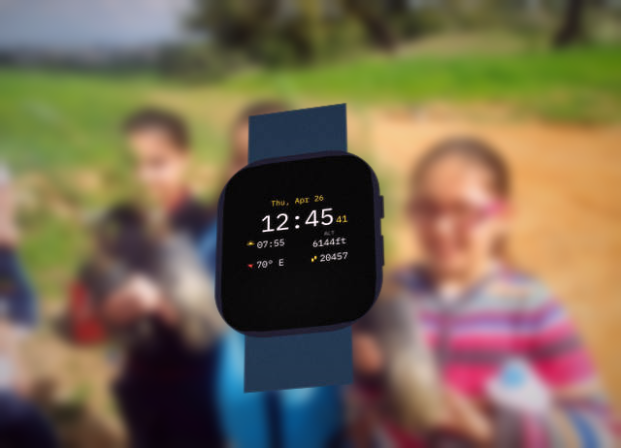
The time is h=12 m=45 s=41
